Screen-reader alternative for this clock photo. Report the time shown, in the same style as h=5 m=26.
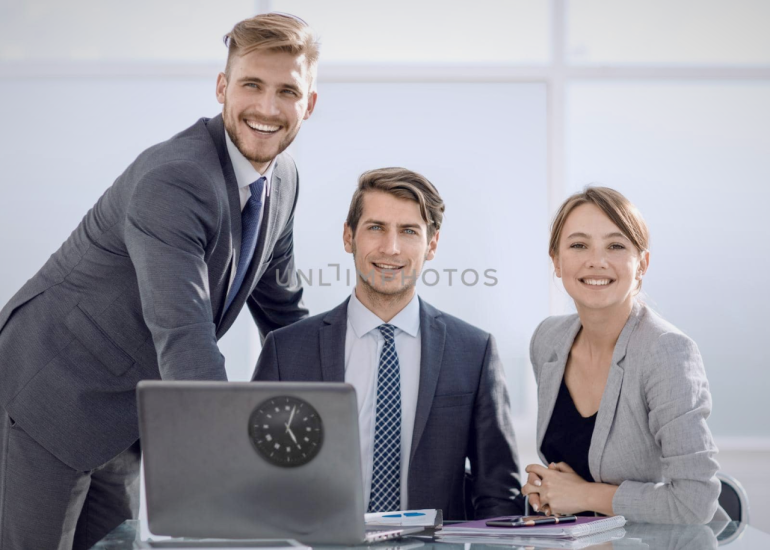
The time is h=5 m=3
